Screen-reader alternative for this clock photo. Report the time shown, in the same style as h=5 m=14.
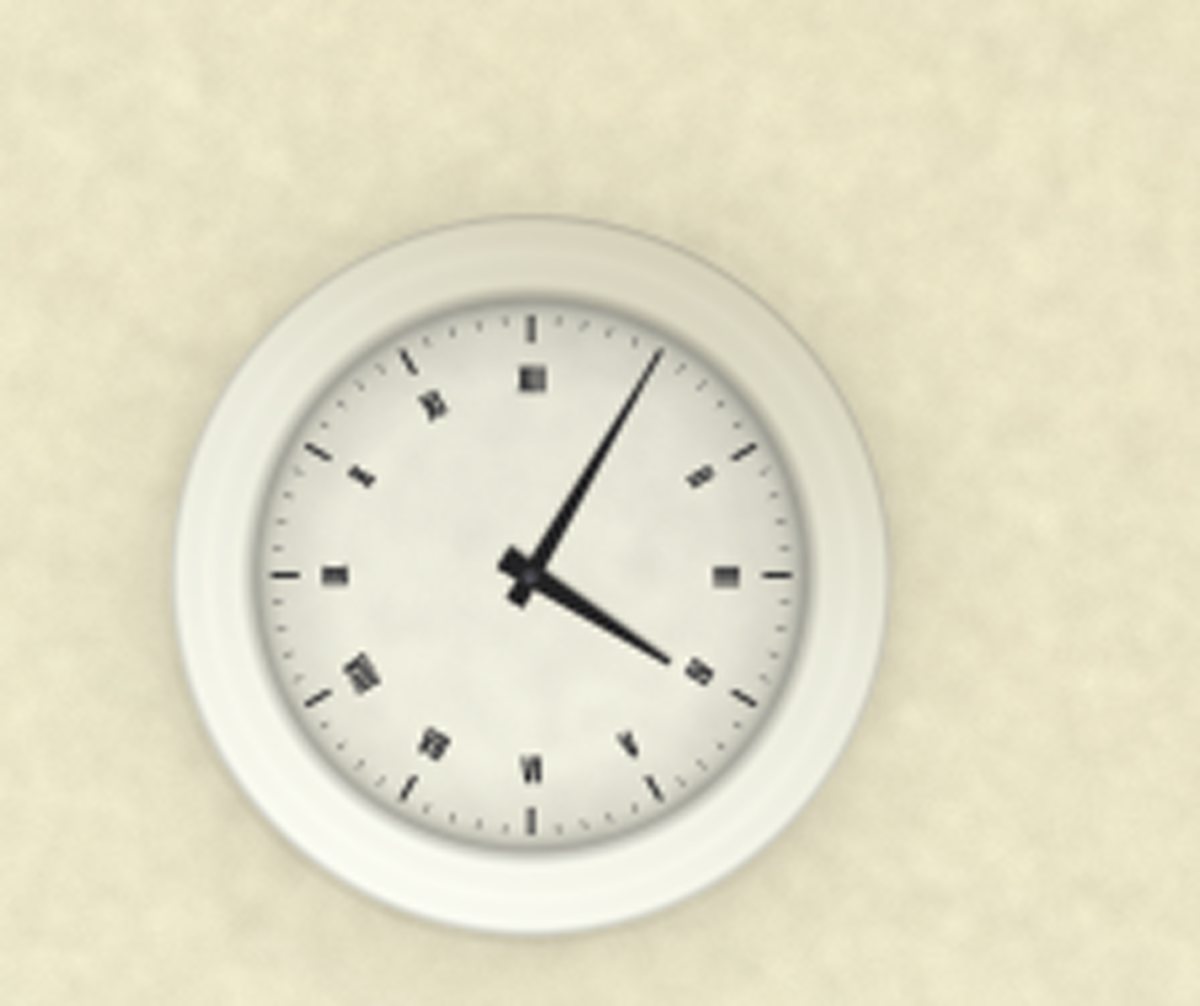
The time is h=4 m=5
